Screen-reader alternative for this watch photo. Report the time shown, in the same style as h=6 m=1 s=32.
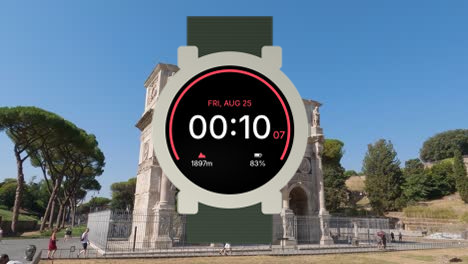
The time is h=0 m=10 s=7
